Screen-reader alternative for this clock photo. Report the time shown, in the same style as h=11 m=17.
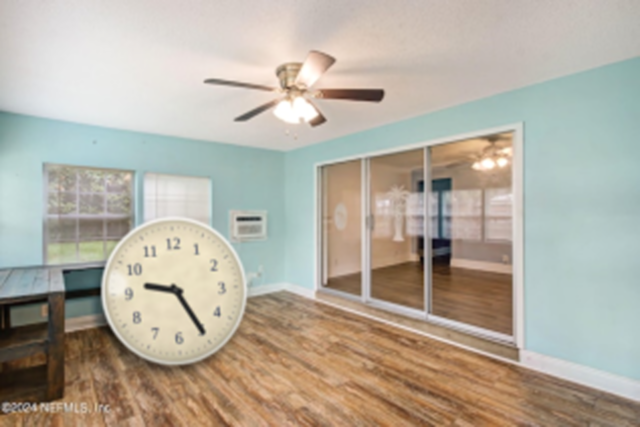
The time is h=9 m=25
